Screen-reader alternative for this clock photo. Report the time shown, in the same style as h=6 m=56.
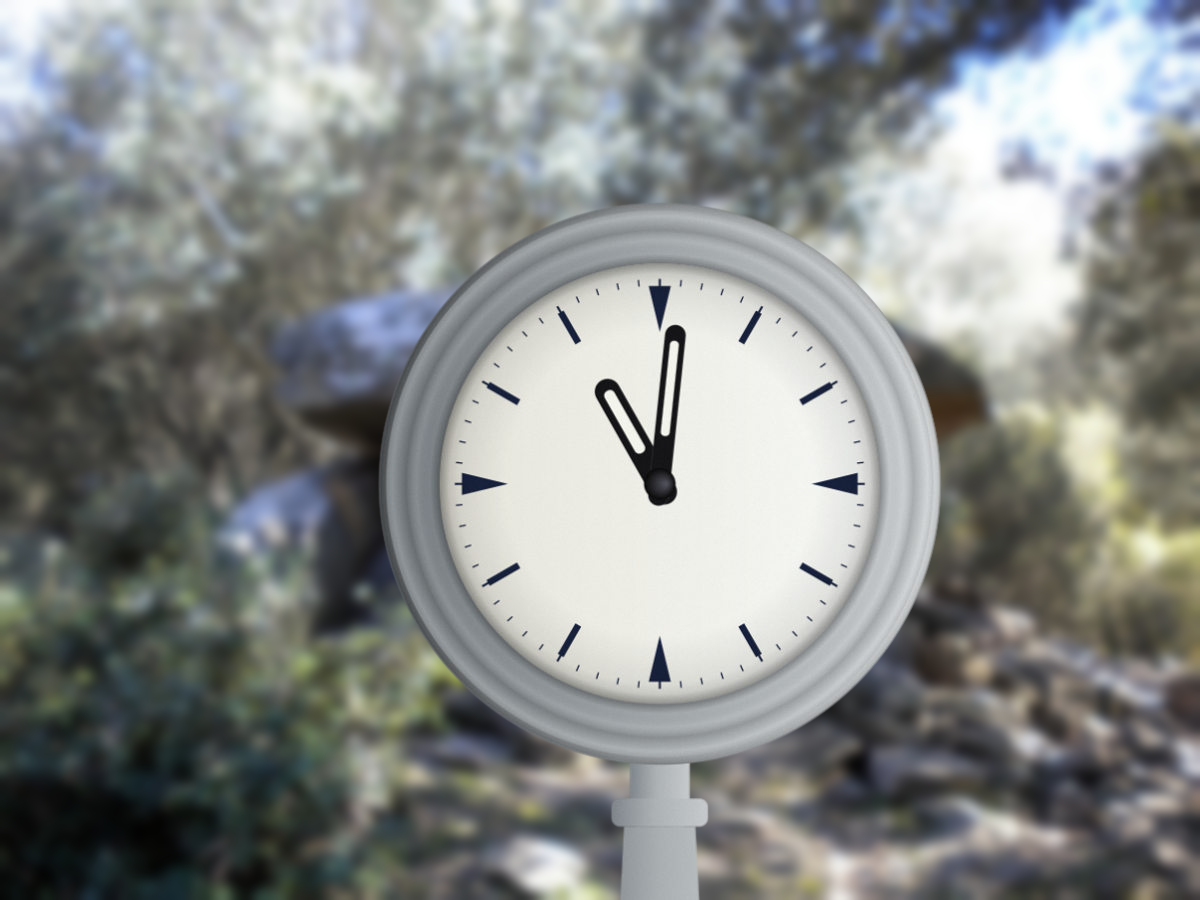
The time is h=11 m=1
